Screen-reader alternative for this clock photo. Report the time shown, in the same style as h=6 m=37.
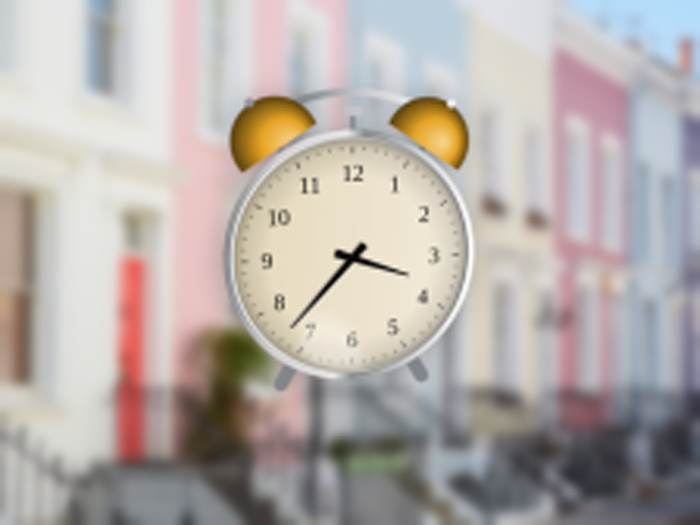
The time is h=3 m=37
